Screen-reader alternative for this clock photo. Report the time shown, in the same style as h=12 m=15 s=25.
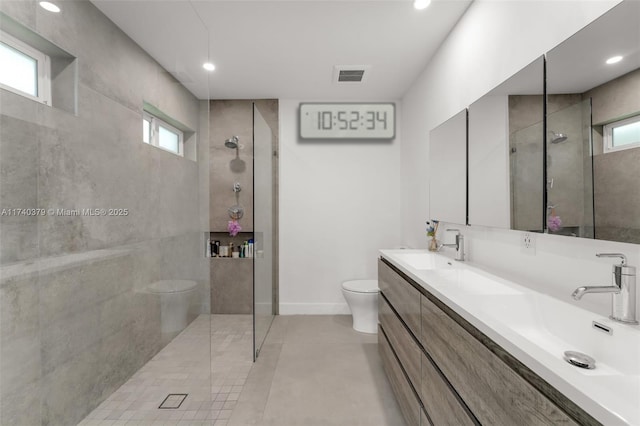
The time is h=10 m=52 s=34
